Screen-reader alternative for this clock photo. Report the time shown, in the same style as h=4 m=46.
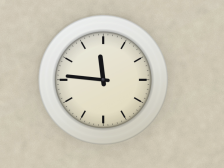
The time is h=11 m=46
